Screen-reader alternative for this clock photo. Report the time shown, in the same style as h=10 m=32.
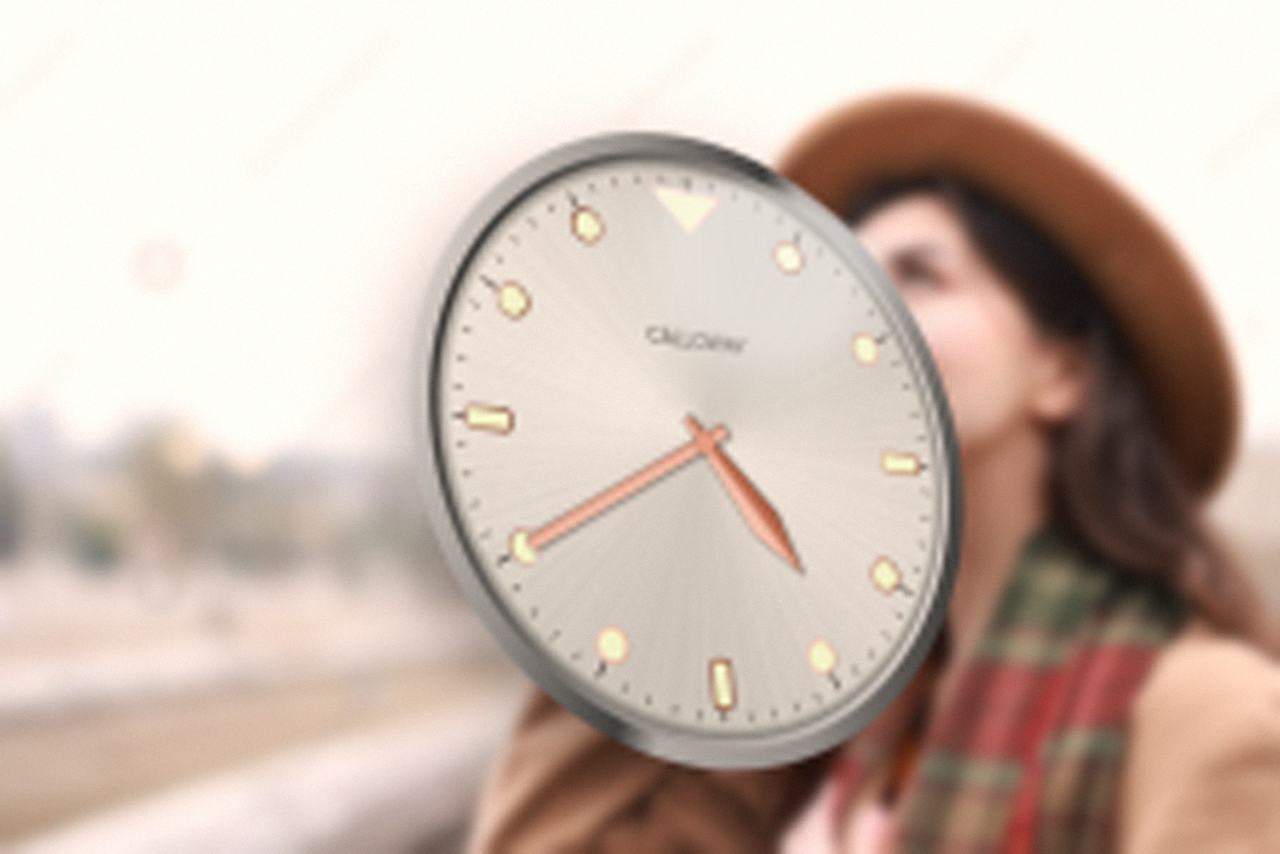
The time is h=4 m=40
